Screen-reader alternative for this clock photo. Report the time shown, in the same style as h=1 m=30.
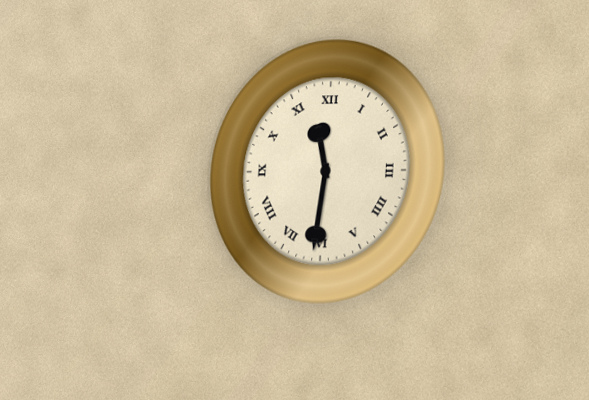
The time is h=11 m=31
